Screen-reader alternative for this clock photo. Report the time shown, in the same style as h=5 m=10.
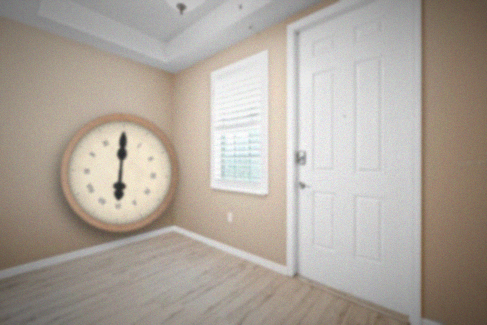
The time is h=6 m=0
